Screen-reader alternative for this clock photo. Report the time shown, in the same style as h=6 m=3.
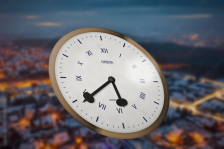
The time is h=5 m=39
